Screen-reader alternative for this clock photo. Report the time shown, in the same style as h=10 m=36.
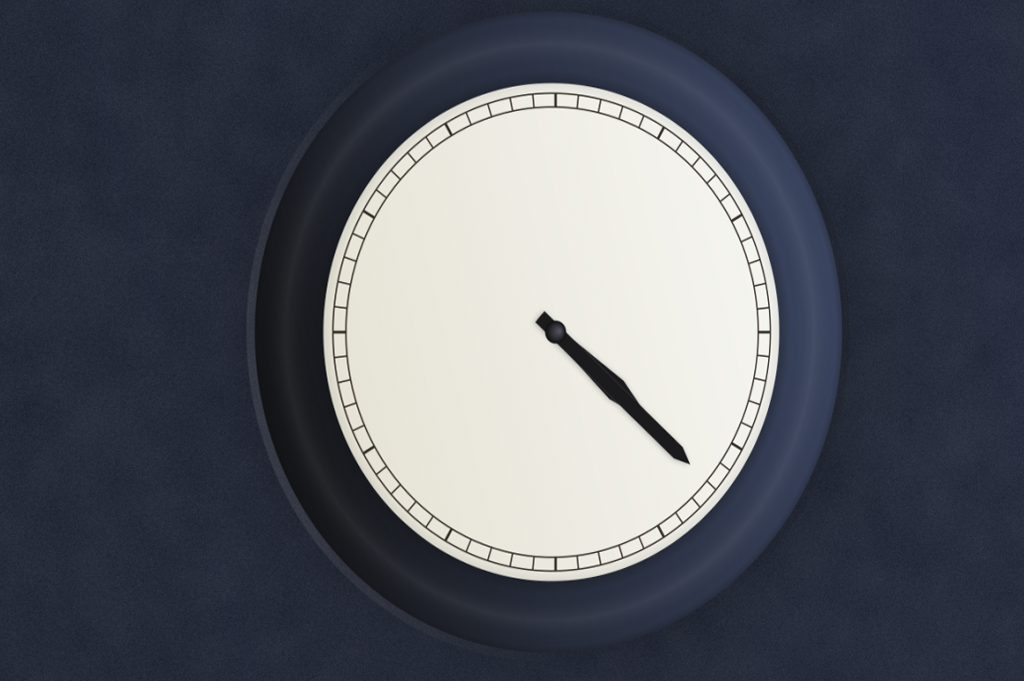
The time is h=4 m=22
